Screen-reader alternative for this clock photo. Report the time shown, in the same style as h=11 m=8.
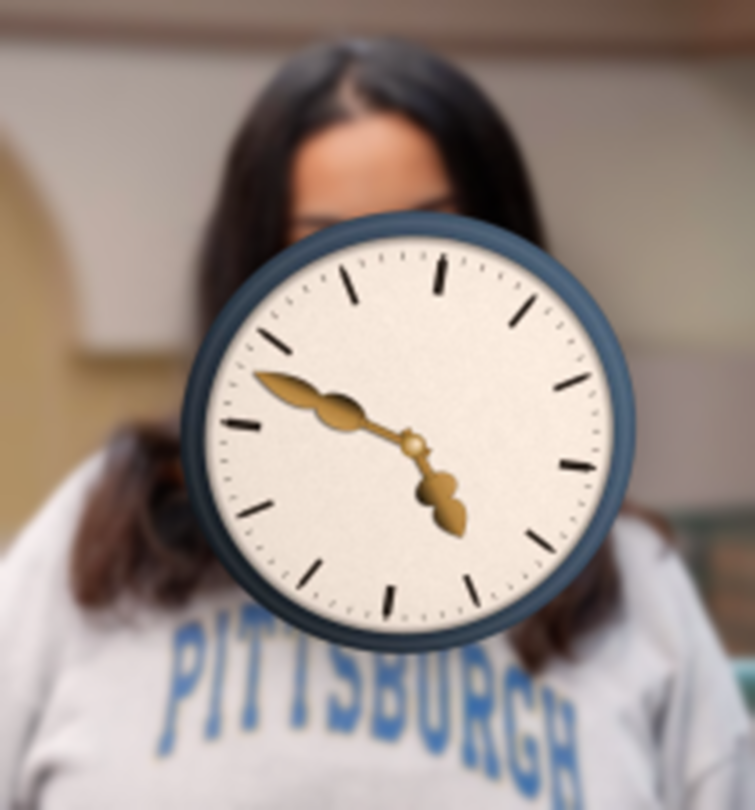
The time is h=4 m=48
